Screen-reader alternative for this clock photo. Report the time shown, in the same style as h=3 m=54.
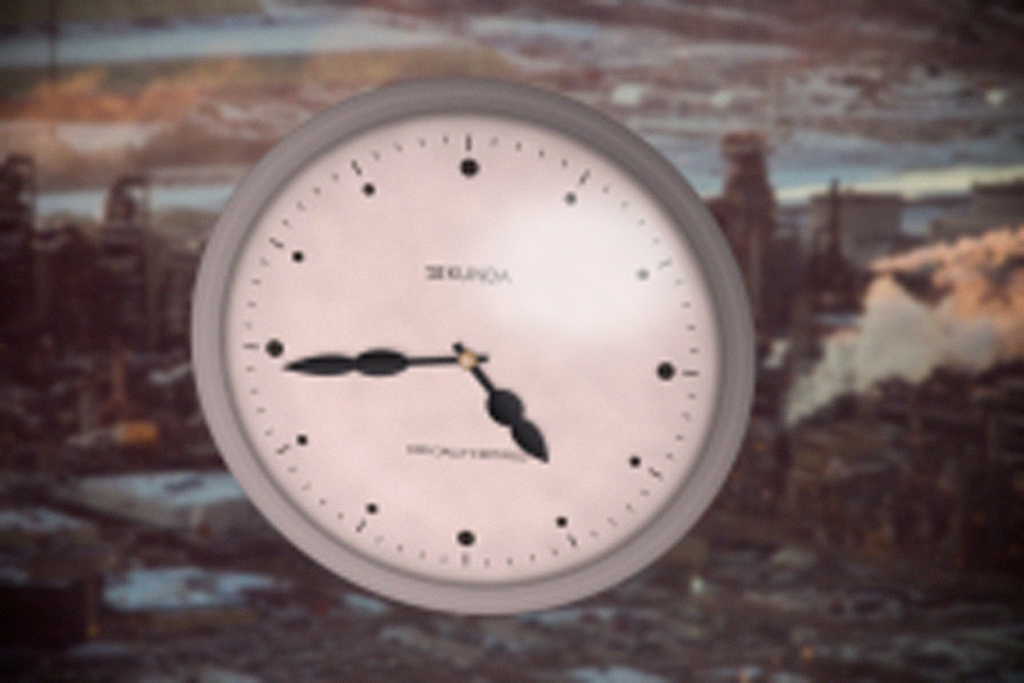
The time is h=4 m=44
